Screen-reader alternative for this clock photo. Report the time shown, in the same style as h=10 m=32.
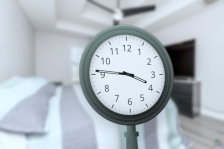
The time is h=3 m=46
